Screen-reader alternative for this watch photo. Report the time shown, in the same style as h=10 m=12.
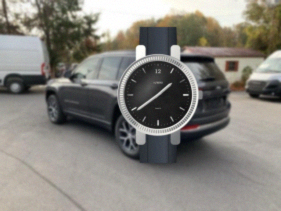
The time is h=1 m=39
